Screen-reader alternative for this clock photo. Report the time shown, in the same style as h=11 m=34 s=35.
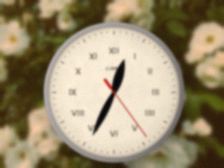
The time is h=12 m=34 s=24
